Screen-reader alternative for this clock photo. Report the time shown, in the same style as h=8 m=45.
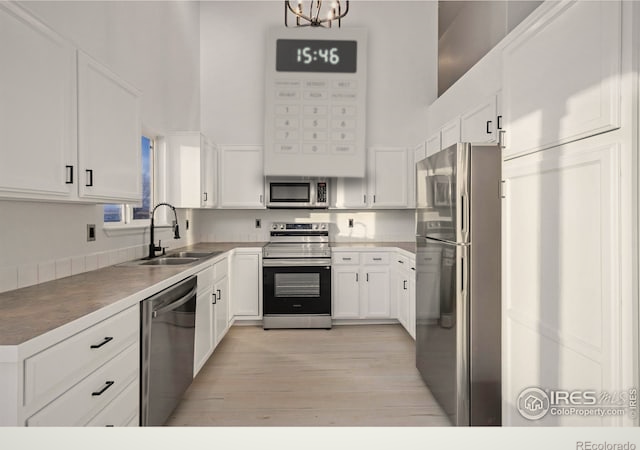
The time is h=15 m=46
